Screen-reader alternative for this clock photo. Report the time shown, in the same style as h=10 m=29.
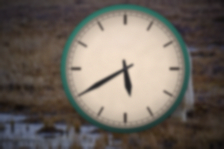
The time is h=5 m=40
